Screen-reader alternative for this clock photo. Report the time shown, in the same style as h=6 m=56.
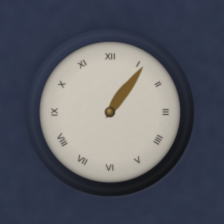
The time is h=1 m=6
